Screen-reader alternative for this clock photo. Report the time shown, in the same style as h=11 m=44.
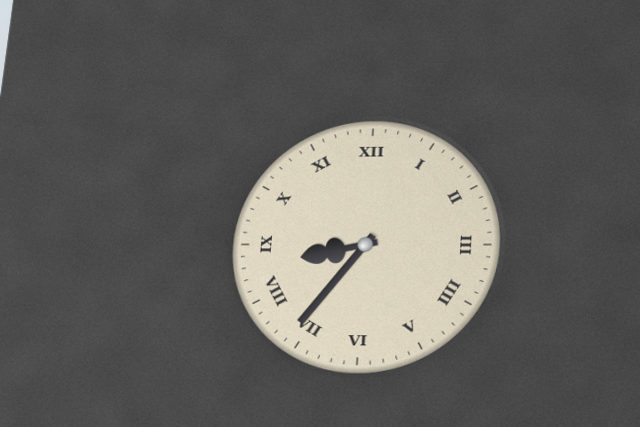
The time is h=8 m=36
